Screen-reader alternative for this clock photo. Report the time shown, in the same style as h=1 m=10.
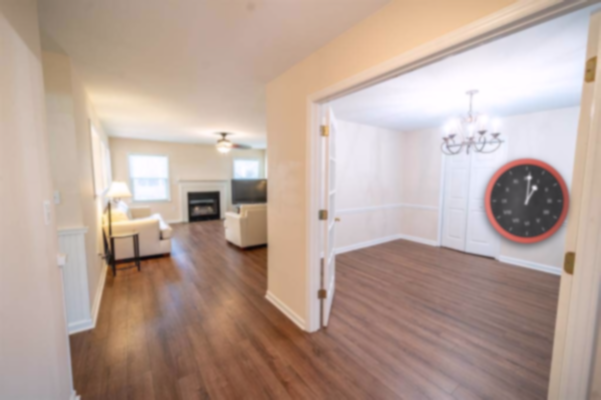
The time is h=1 m=1
